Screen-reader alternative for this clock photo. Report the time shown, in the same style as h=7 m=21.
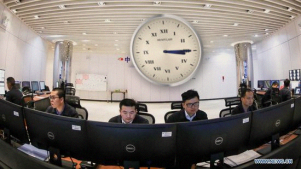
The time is h=3 m=15
